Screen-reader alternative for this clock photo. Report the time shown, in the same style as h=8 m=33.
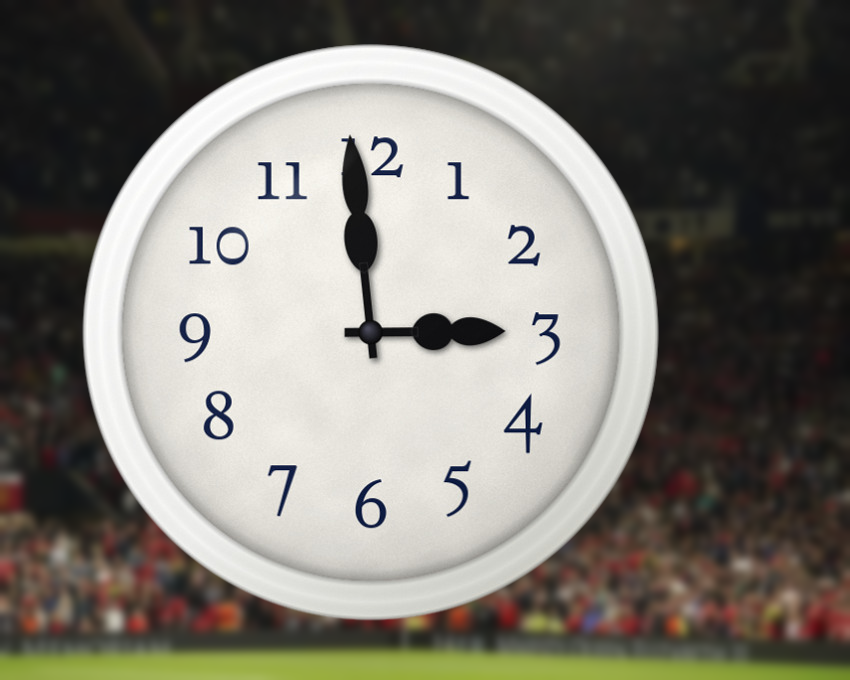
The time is h=2 m=59
